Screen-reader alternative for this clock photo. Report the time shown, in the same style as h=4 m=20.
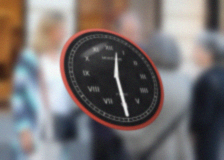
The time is h=12 m=30
